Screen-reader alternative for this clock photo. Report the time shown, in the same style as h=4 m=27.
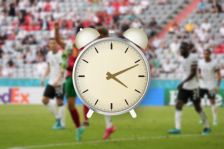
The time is h=4 m=11
